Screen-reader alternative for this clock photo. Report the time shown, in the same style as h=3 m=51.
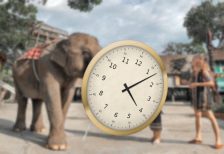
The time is h=4 m=7
